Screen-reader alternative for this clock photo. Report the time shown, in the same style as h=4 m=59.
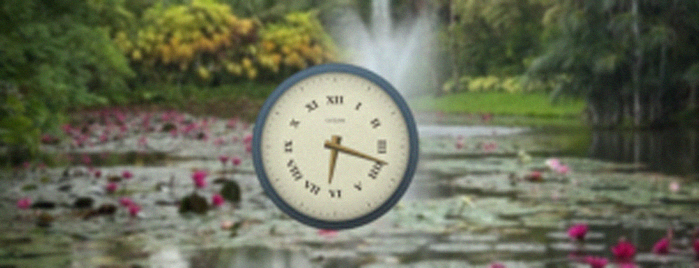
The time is h=6 m=18
